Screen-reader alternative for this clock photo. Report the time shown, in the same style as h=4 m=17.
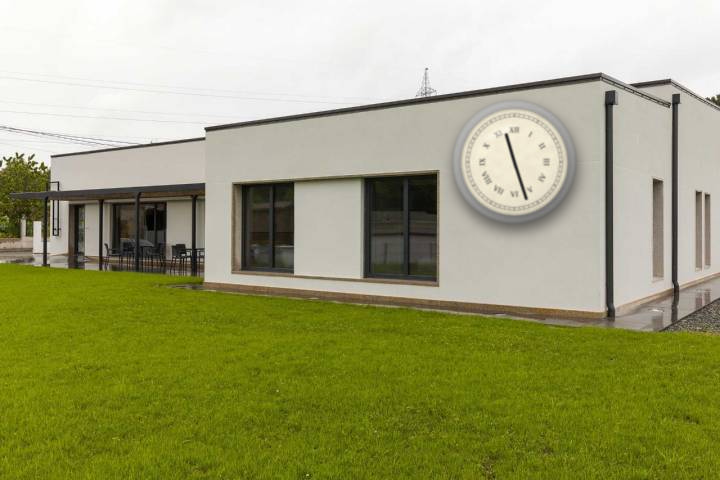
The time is h=11 m=27
